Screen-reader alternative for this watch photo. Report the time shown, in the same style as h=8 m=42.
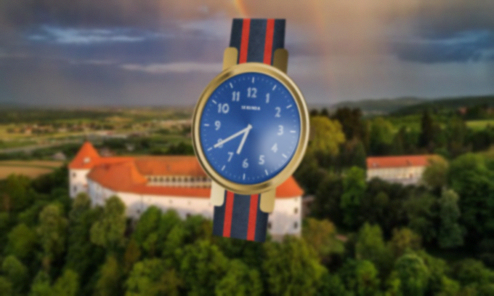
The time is h=6 m=40
